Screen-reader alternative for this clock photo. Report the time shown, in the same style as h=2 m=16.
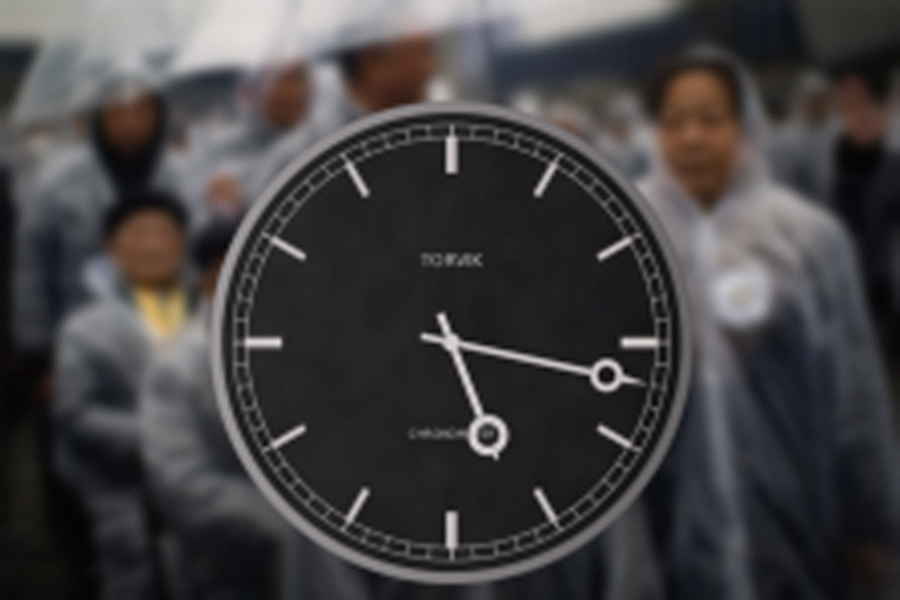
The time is h=5 m=17
